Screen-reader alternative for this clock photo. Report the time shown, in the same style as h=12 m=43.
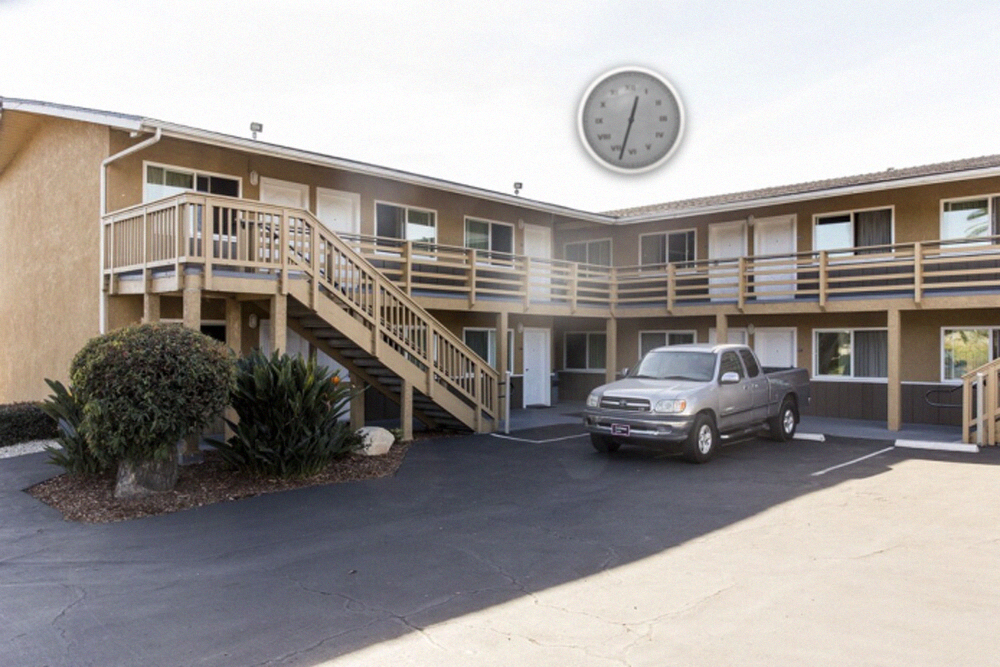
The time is h=12 m=33
